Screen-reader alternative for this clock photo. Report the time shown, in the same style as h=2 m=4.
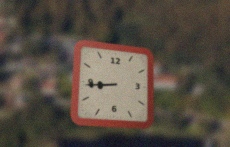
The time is h=8 m=44
